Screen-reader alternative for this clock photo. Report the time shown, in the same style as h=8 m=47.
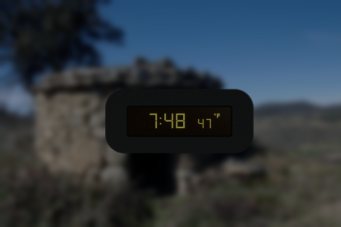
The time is h=7 m=48
